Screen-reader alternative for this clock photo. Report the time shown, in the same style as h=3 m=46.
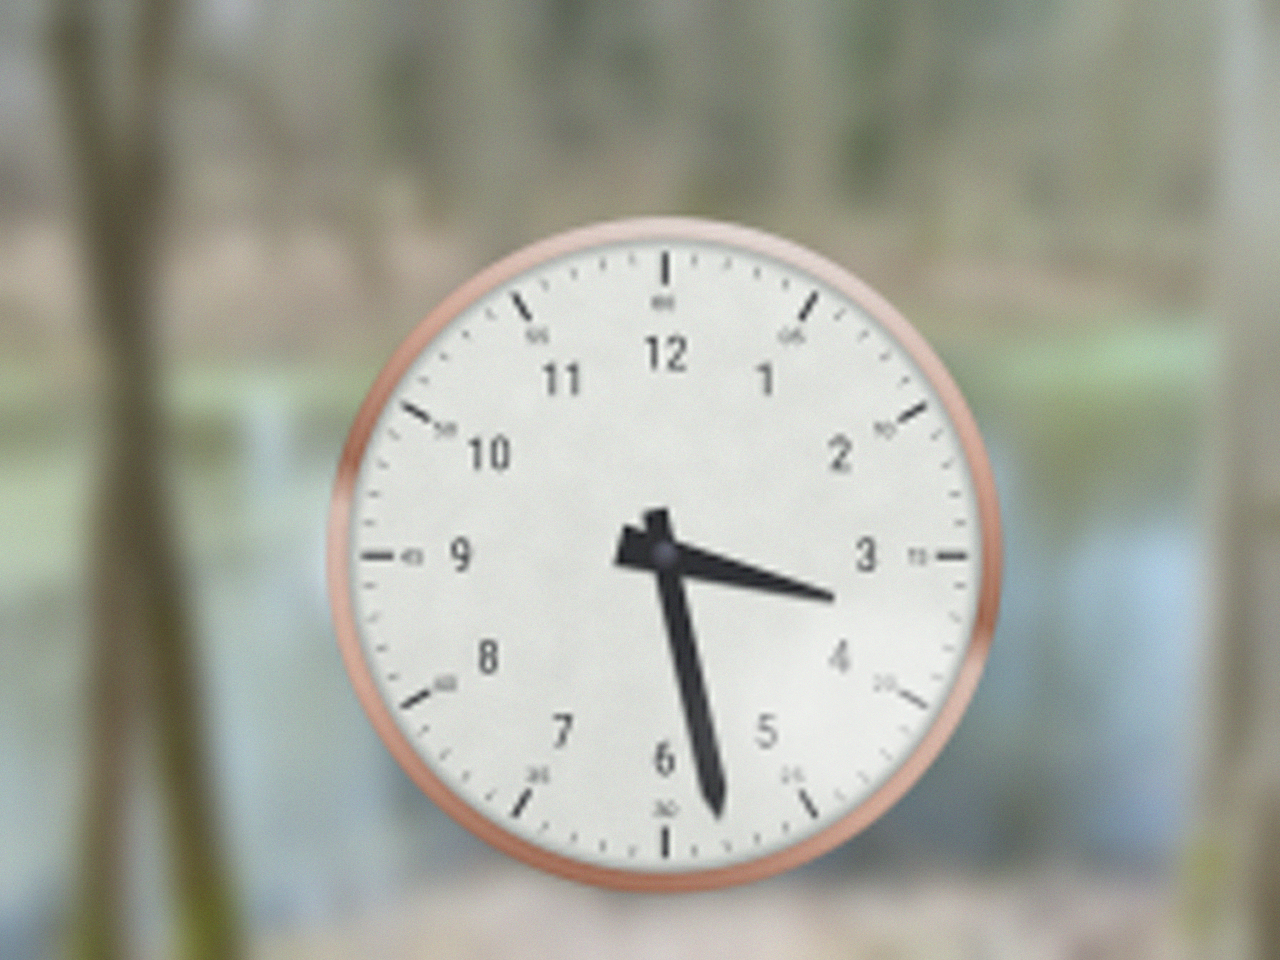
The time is h=3 m=28
